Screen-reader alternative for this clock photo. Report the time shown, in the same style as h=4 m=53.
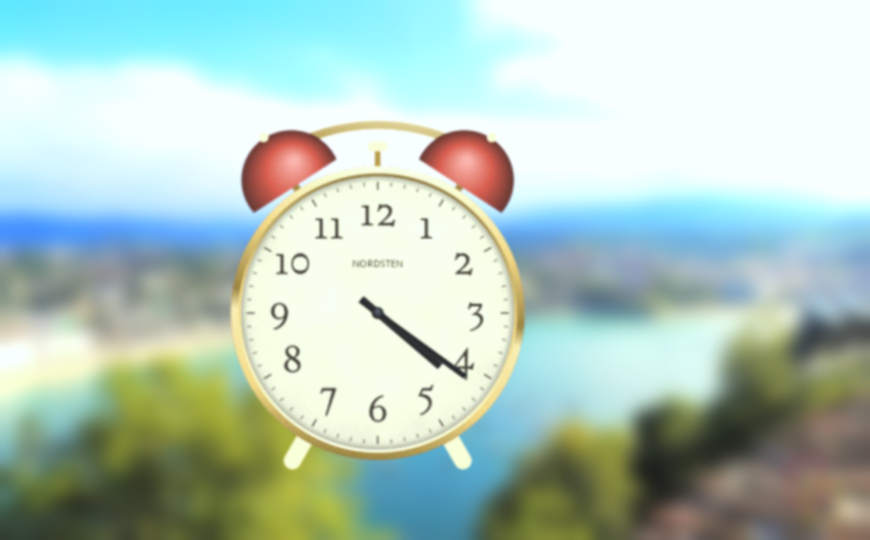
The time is h=4 m=21
